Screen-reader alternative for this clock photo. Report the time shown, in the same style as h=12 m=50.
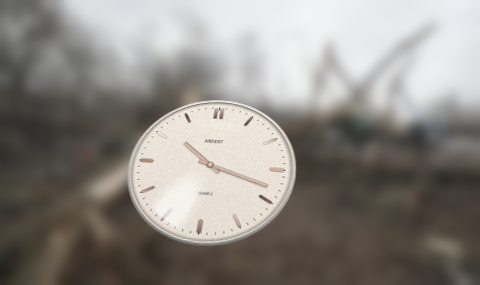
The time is h=10 m=18
